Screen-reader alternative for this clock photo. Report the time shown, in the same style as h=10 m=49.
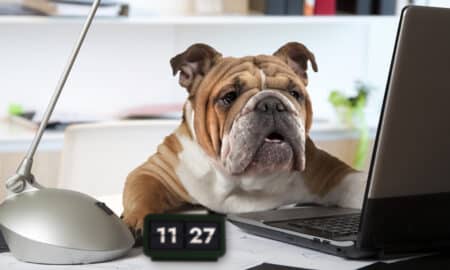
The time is h=11 m=27
